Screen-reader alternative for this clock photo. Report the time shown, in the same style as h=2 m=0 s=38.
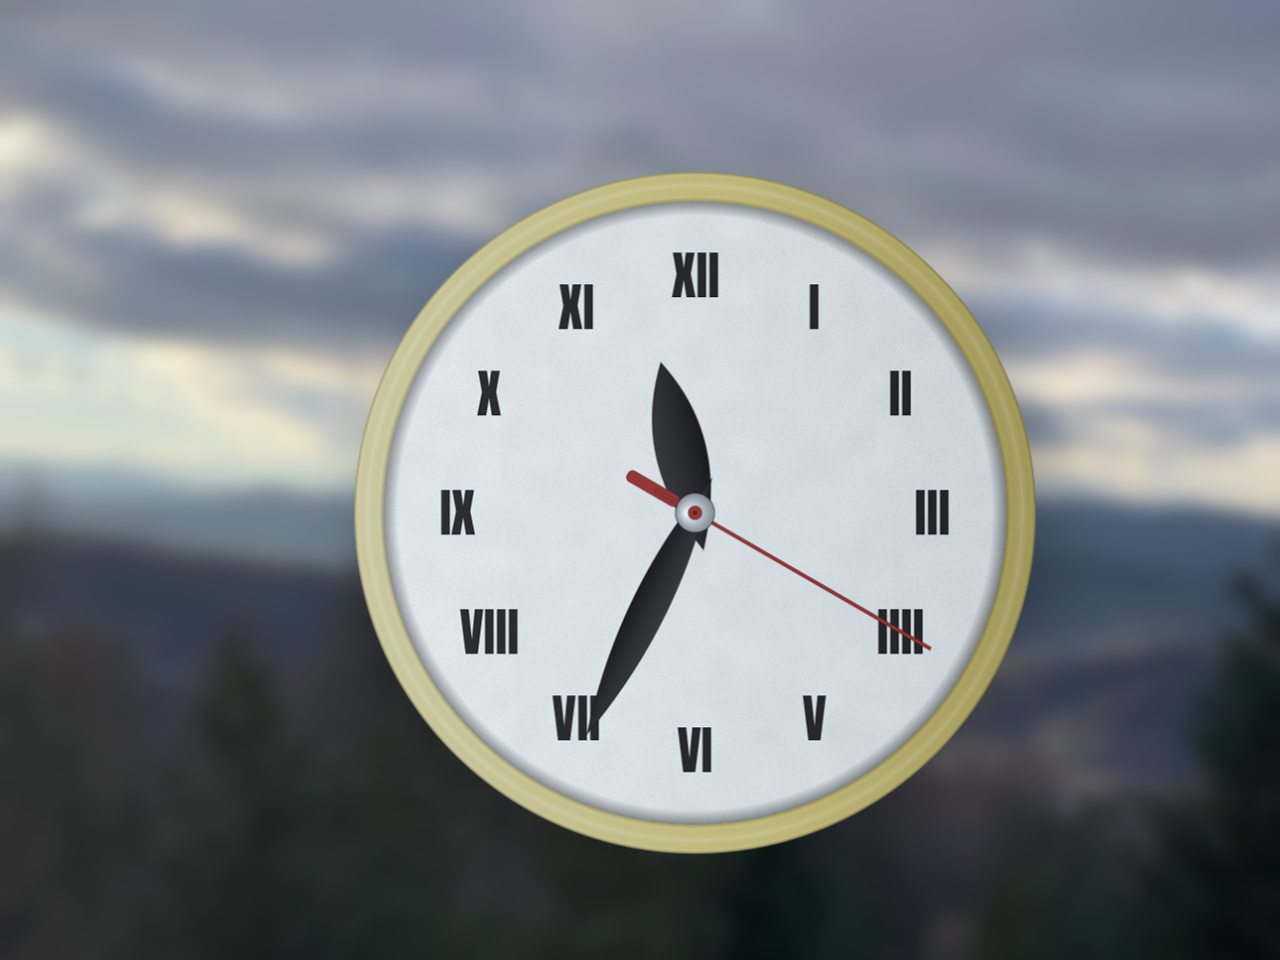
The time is h=11 m=34 s=20
